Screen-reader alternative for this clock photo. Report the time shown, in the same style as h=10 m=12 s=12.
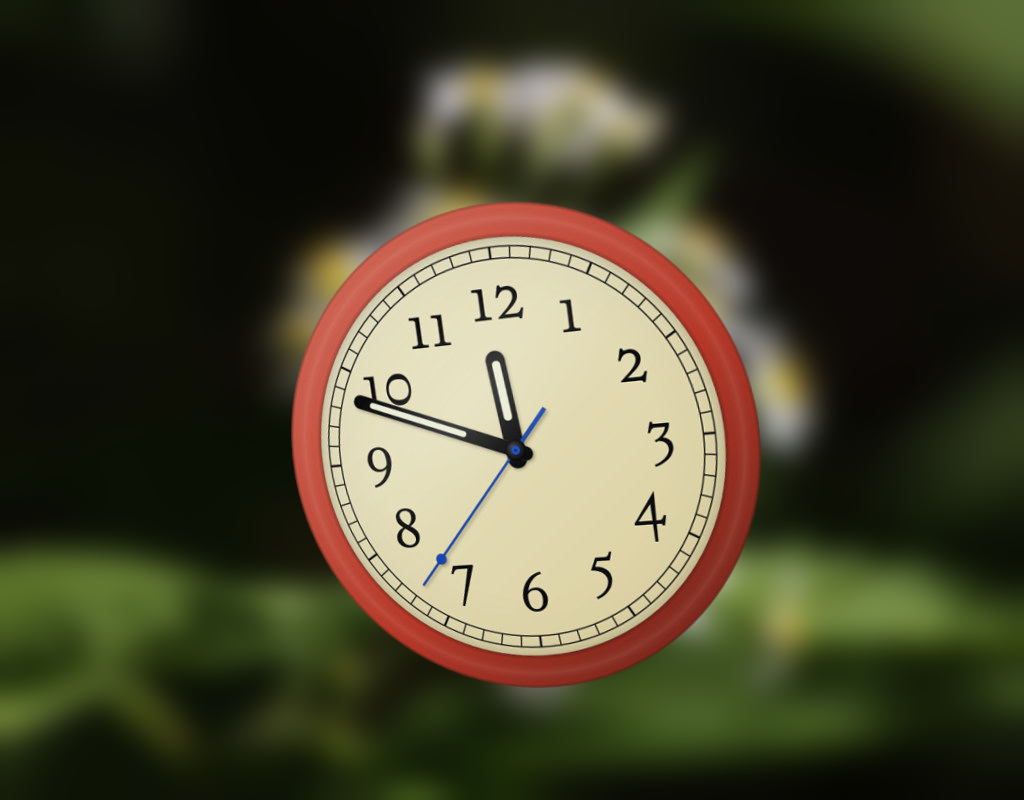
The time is h=11 m=48 s=37
